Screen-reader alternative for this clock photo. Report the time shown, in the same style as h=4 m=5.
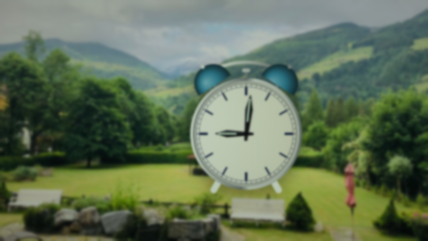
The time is h=9 m=1
